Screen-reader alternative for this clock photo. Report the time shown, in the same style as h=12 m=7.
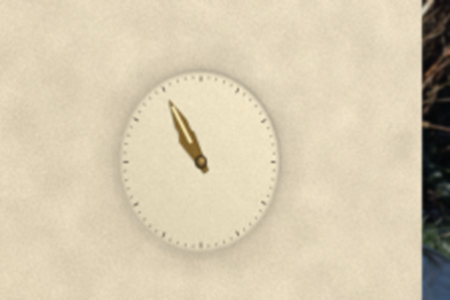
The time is h=10 m=55
